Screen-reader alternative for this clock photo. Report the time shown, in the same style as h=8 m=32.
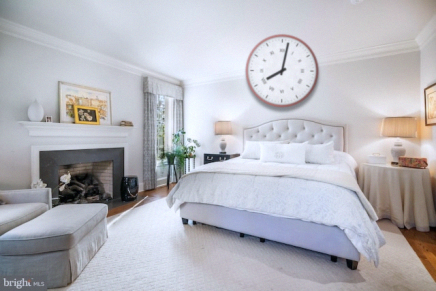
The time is h=8 m=2
